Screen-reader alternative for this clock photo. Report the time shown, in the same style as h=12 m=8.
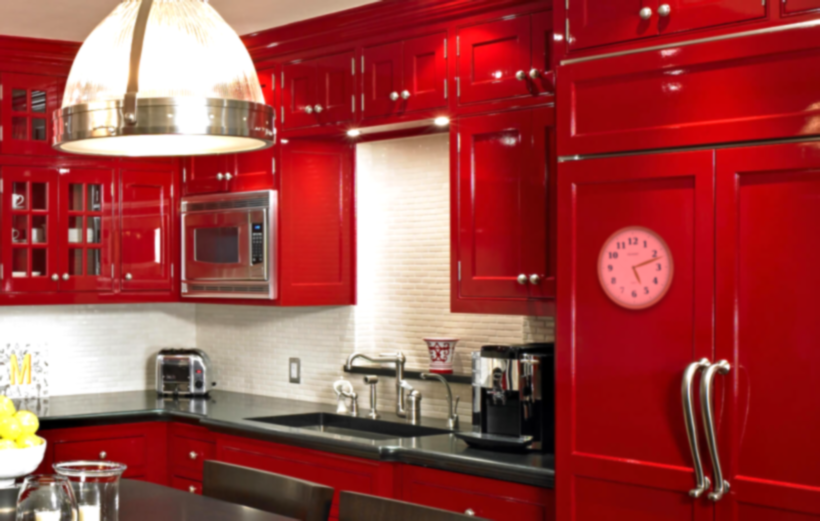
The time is h=5 m=12
